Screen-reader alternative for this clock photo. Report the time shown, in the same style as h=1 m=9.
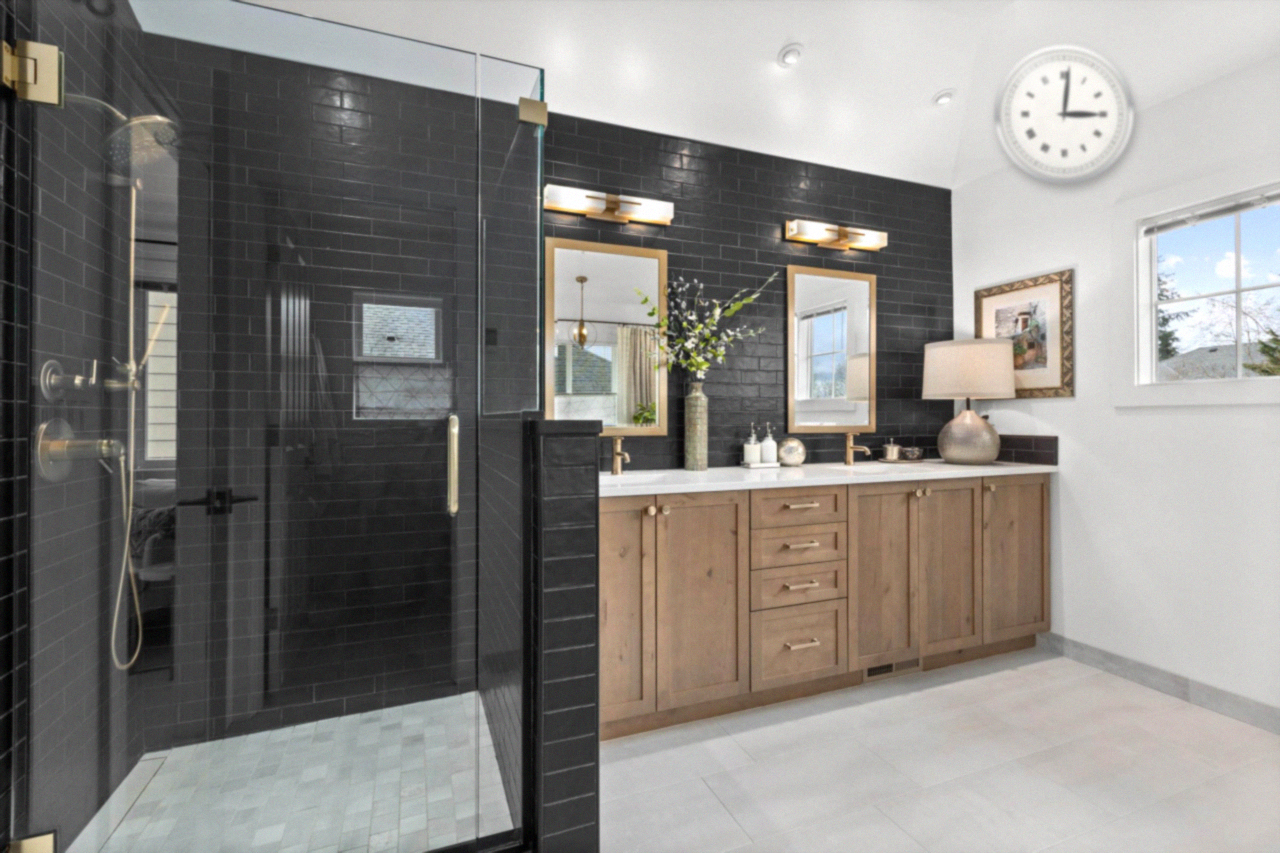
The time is h=3 m=1
